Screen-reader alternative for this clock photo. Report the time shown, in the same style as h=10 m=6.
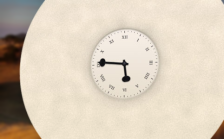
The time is h=5 m=46
